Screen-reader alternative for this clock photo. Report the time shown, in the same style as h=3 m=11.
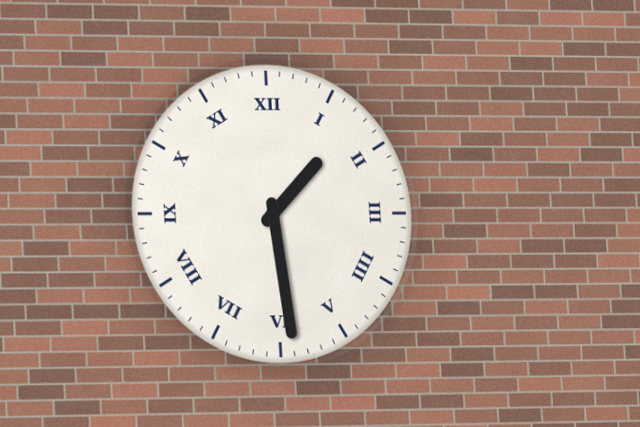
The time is h=1 m=29
